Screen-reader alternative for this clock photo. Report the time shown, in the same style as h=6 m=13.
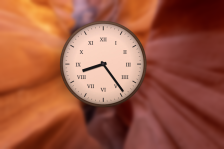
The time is h=8 m=24
